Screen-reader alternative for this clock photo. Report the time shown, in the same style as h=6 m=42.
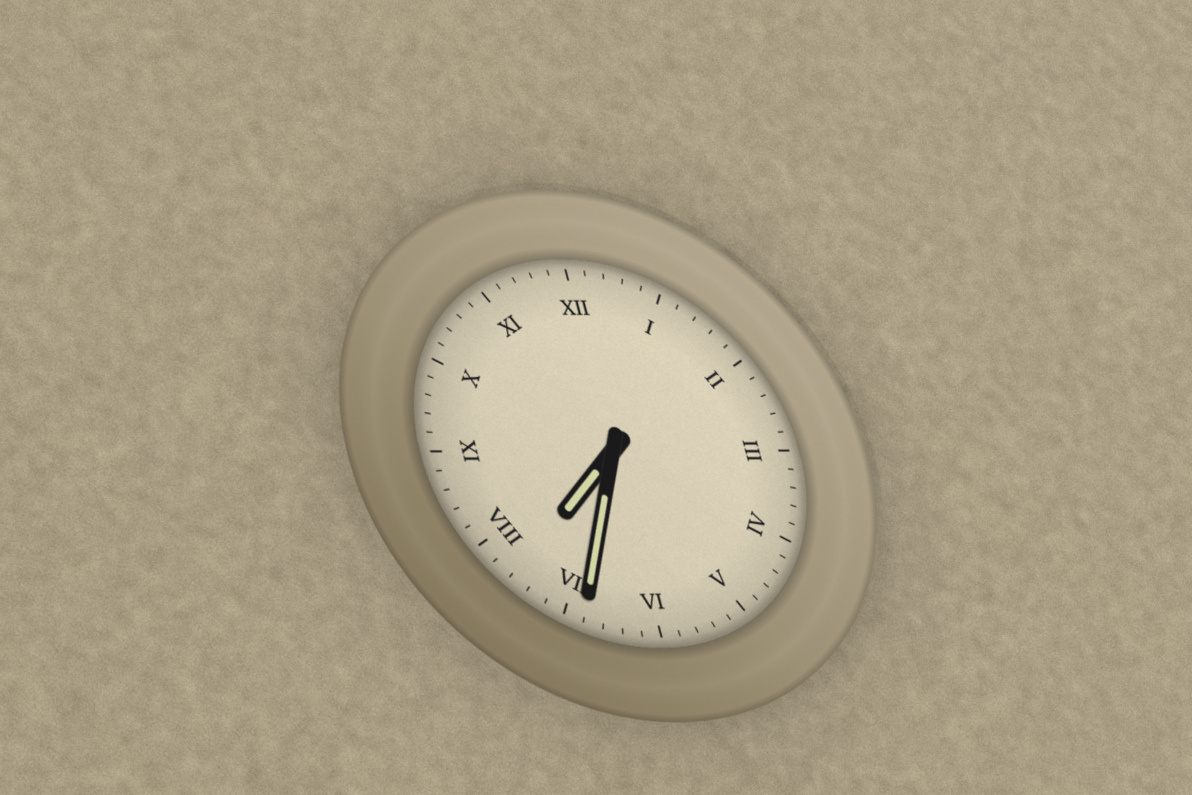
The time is h=7 m=34
